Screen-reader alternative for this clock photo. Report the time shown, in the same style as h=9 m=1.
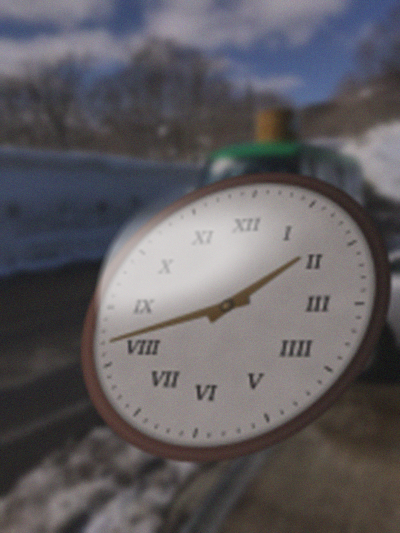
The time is h=1 m=42
